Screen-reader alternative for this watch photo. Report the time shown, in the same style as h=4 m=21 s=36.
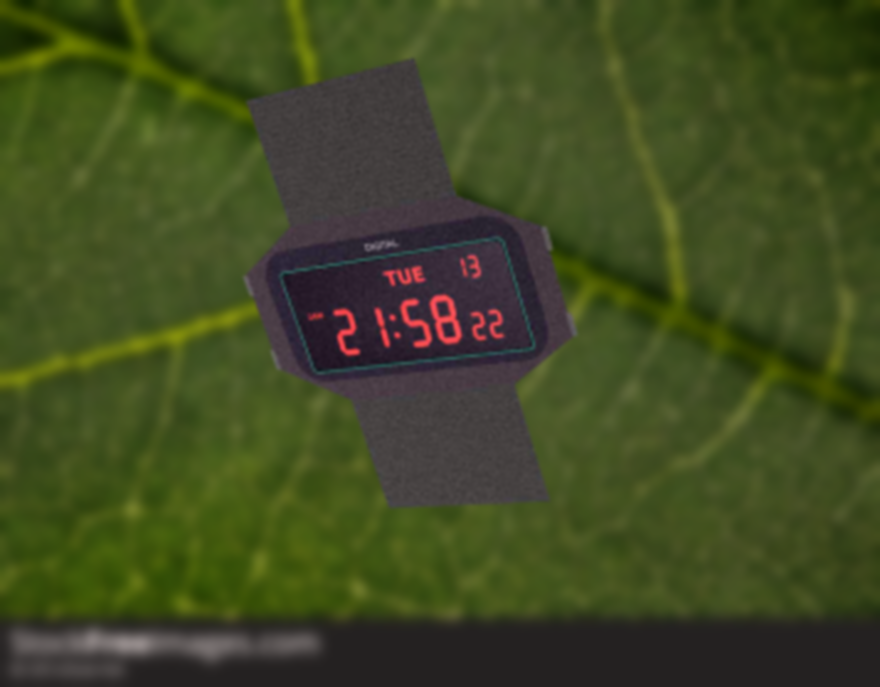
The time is h=21 m=58 s=22
